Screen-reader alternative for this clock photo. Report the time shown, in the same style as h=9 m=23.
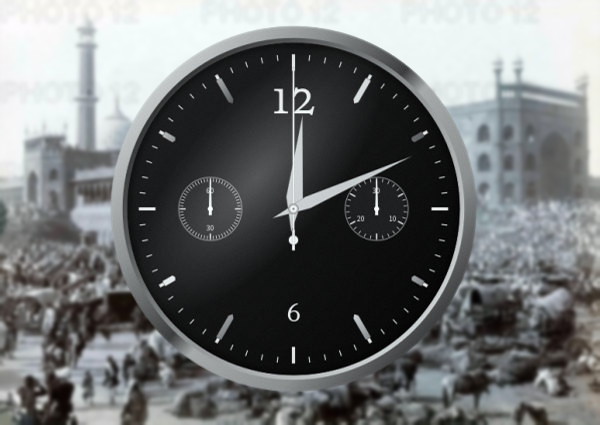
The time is h=12 m=11
